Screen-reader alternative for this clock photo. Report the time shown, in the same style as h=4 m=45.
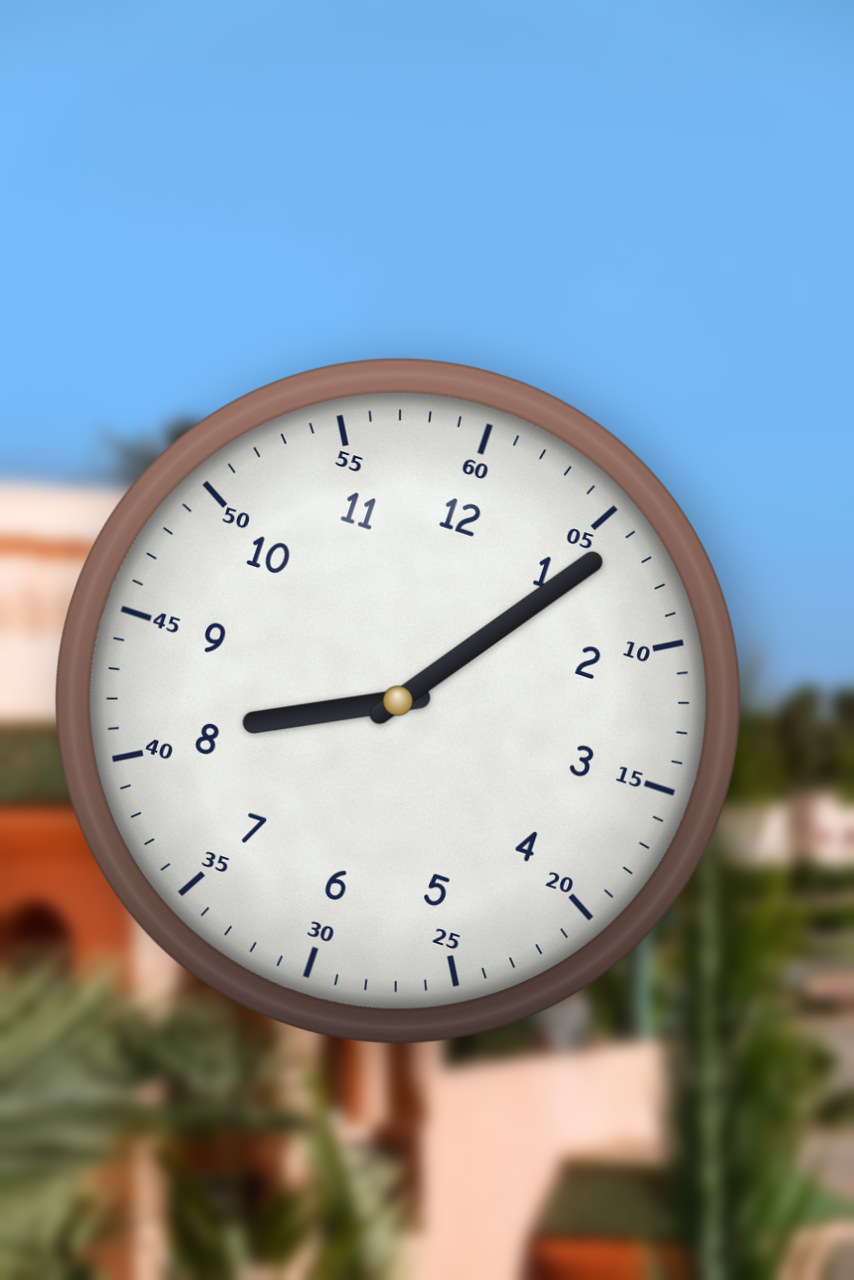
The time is h=8 m=6
